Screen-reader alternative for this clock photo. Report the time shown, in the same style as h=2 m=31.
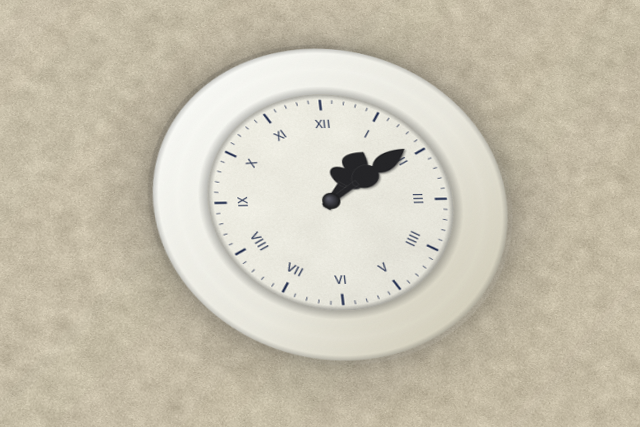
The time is h=1 m=9
